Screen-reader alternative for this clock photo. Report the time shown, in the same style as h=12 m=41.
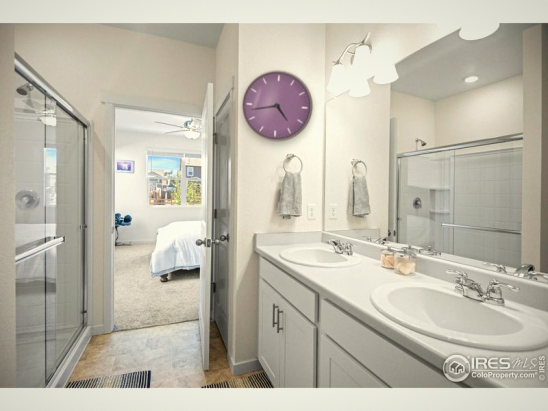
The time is h=4 m=43
